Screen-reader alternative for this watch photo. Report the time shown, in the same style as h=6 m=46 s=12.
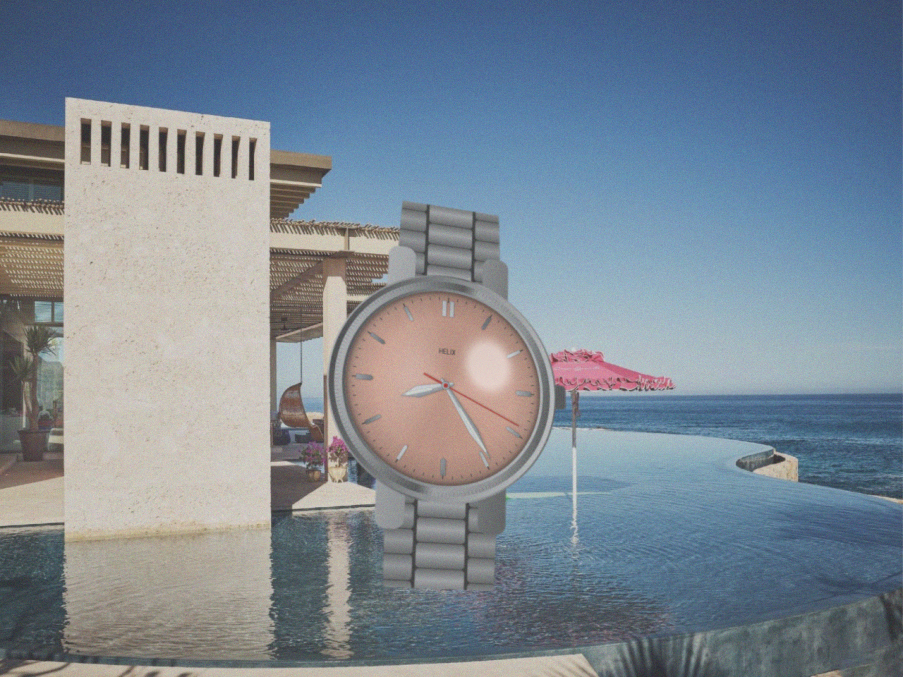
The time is h=8 m=24 s=19
